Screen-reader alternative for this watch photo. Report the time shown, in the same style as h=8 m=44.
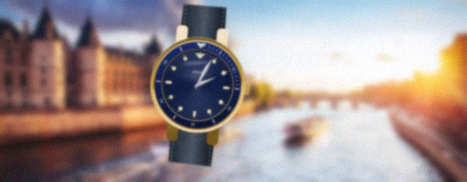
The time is h=2 m=4
